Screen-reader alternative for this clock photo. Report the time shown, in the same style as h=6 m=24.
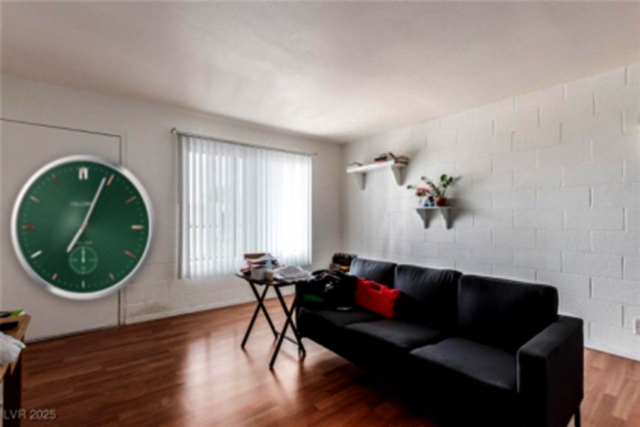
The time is h=7 m=4
